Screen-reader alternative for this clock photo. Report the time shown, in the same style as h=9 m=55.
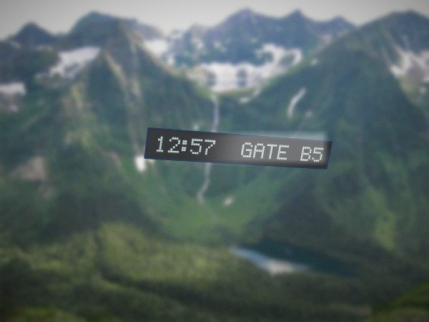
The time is h=12 m=57
